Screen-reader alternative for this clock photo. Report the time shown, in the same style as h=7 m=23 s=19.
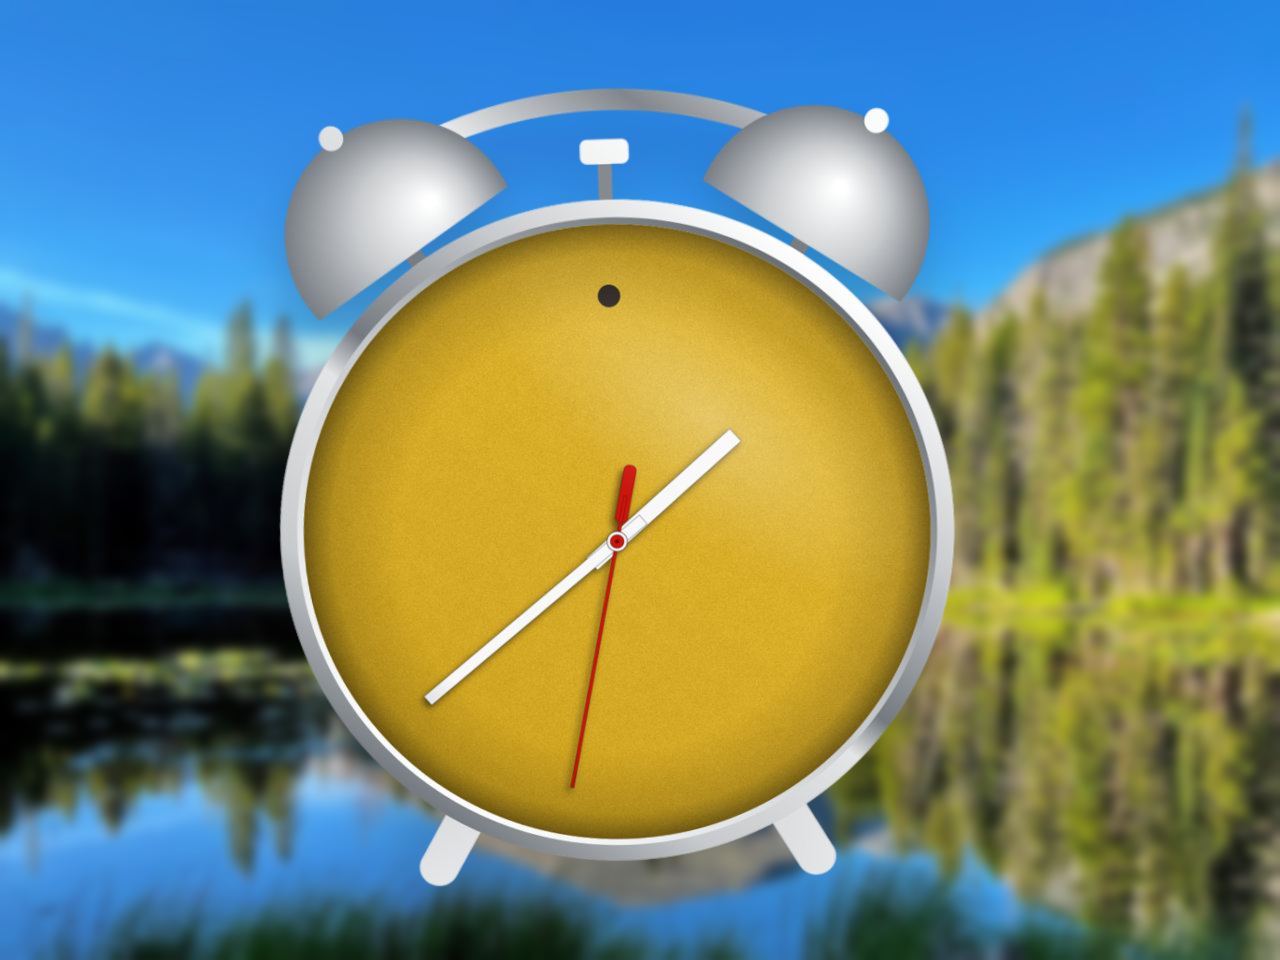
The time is h=1 m=38 s=32
